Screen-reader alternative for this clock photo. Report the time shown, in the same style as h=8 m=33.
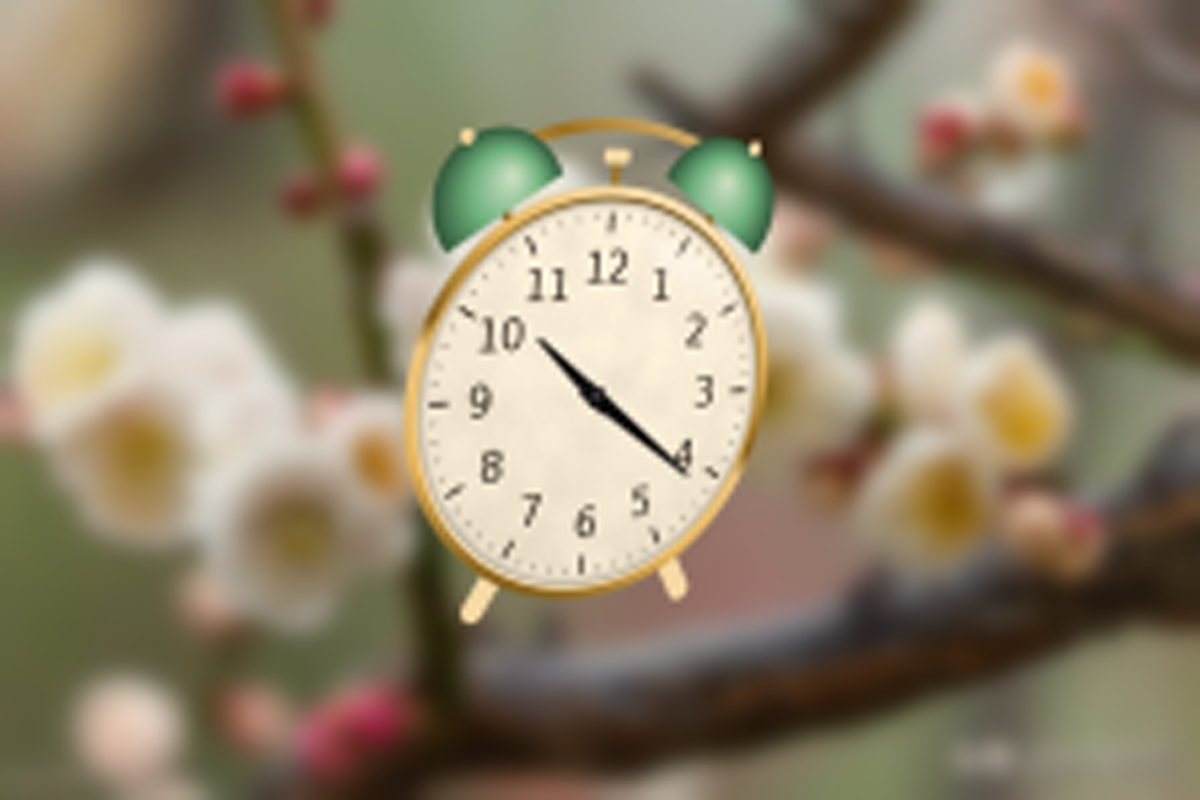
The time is h=10 m=21
